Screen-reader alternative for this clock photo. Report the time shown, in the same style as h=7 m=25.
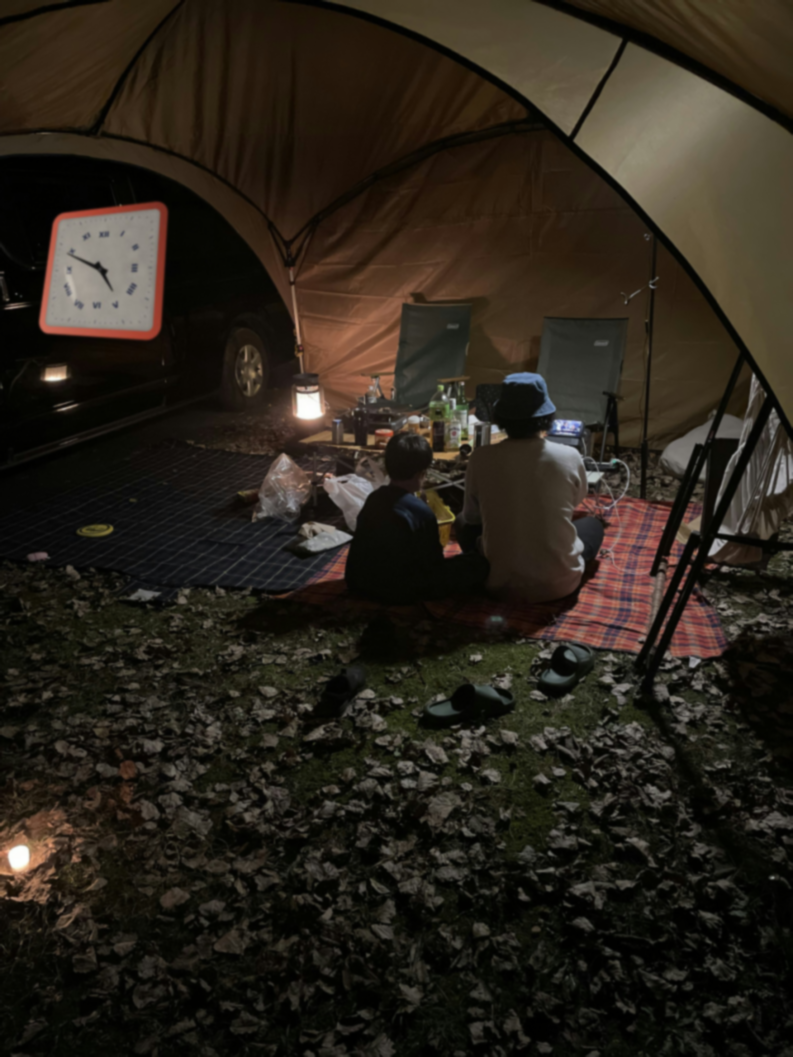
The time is h=4 m=49
